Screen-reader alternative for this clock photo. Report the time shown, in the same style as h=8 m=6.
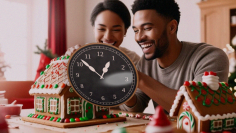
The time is h=12 m=52
